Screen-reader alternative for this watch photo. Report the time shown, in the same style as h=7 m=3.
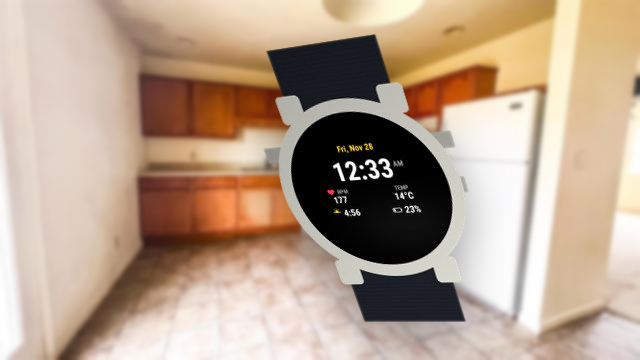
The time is h=12 m=33
